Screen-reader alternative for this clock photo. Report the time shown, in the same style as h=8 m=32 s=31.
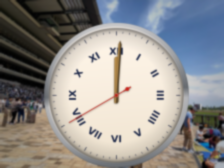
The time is h=12 m=0 s=40
